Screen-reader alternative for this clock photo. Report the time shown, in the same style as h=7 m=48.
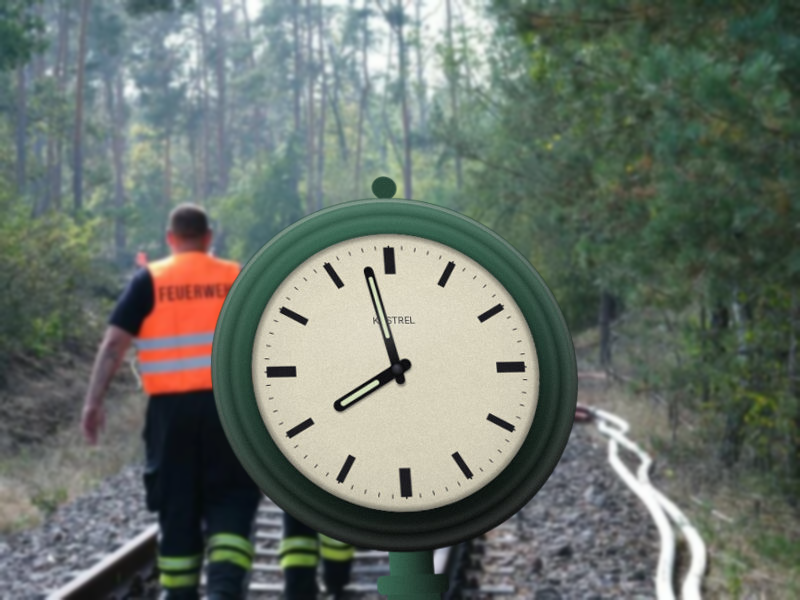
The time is h=7 m=58
